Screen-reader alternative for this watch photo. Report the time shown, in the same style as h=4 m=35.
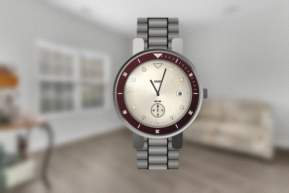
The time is h=11 m=3
